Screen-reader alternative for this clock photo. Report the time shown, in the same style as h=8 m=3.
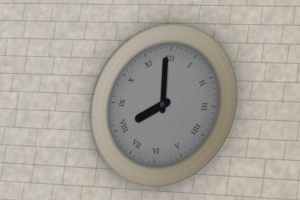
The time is h=7 m=59
